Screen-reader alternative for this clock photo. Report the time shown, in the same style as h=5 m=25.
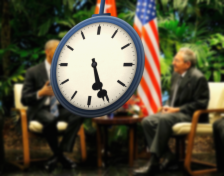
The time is h=5 m=26
